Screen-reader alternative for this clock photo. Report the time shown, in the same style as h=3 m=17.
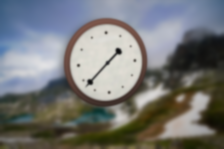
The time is h=1 m=38
